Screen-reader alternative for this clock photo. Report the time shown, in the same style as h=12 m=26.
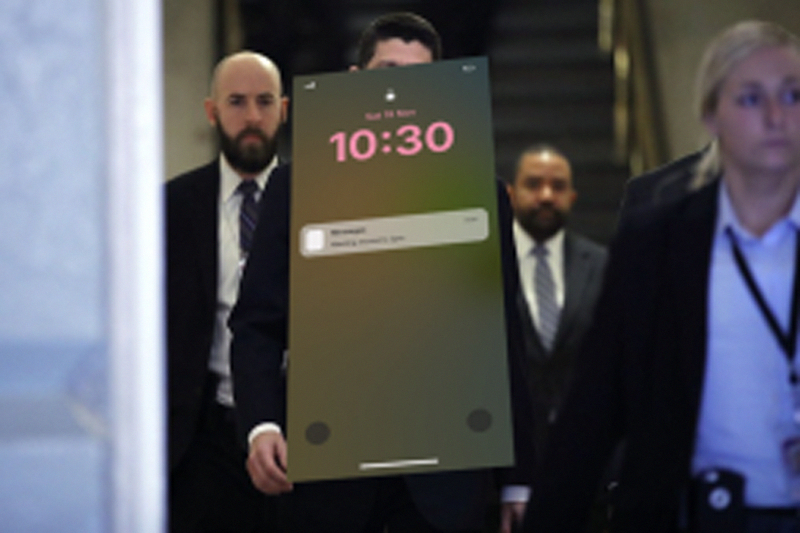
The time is h=10 m=30
